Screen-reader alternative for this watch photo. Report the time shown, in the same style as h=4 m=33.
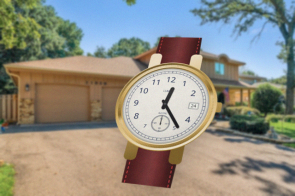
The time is h=12 m=24
